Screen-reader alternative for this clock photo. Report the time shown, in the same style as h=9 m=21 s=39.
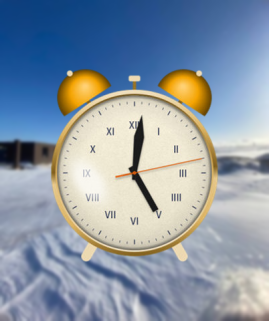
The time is h=5 m=1 s=13
